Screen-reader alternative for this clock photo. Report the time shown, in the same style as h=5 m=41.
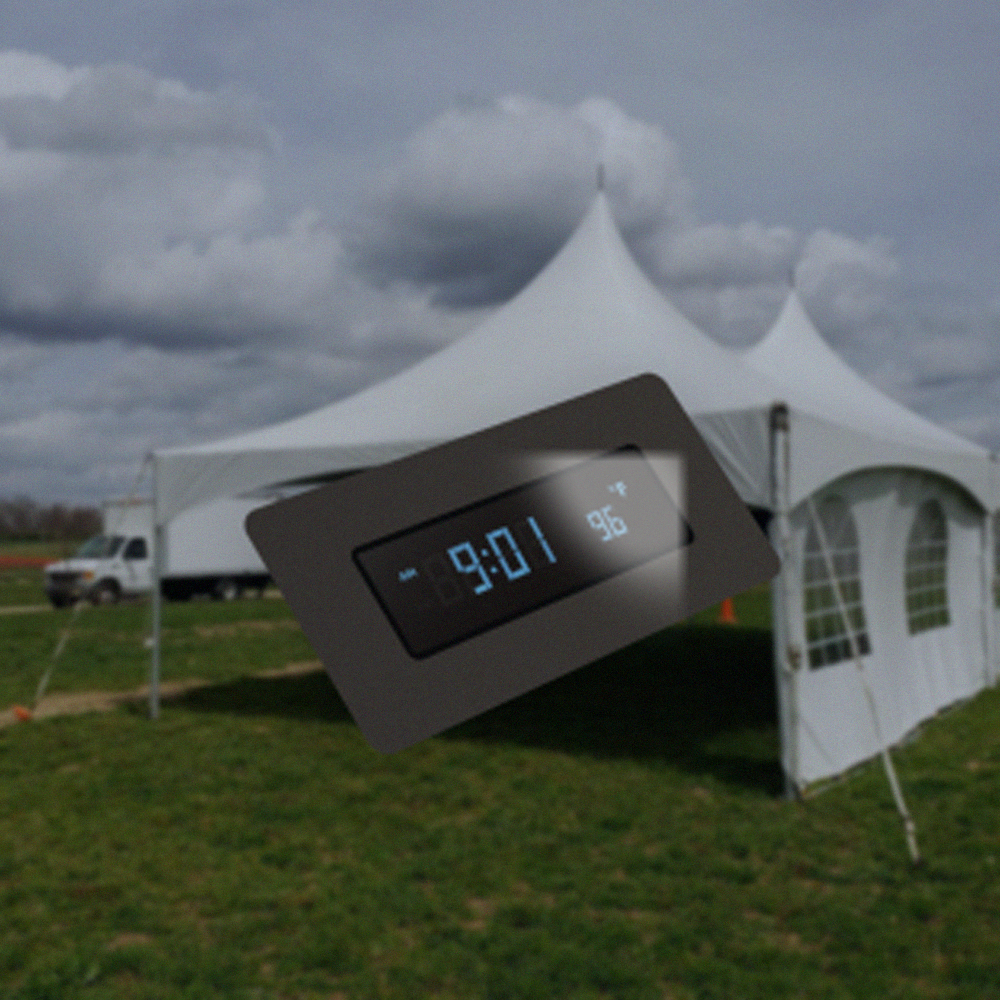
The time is h=9 m=1
